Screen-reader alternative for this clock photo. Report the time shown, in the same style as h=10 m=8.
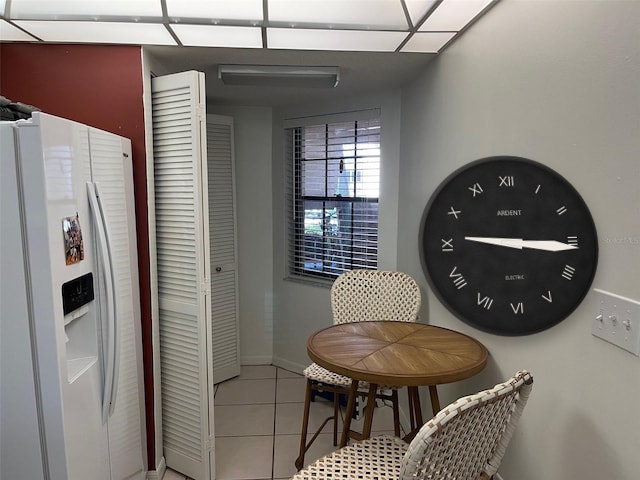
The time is h=9 m=16
